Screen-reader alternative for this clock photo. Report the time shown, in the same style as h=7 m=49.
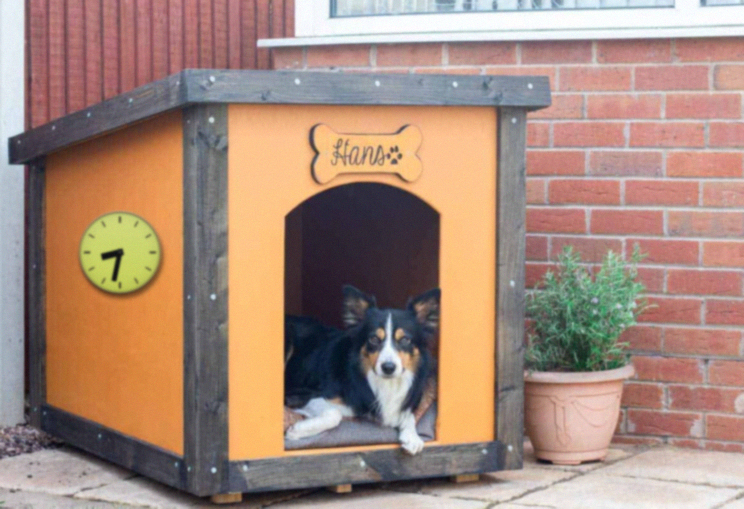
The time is h=8 m=32
